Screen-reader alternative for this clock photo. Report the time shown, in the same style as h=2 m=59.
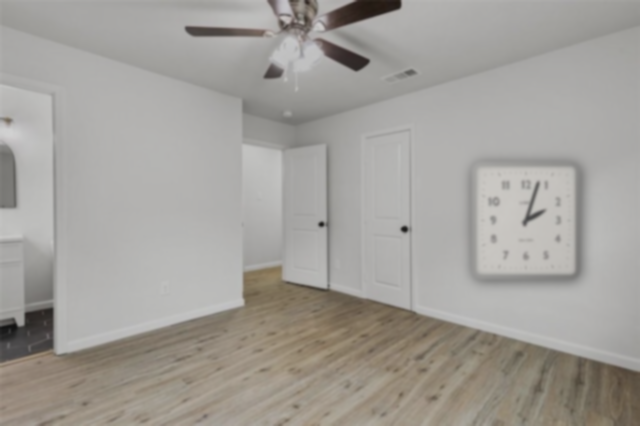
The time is h=2 m=3
